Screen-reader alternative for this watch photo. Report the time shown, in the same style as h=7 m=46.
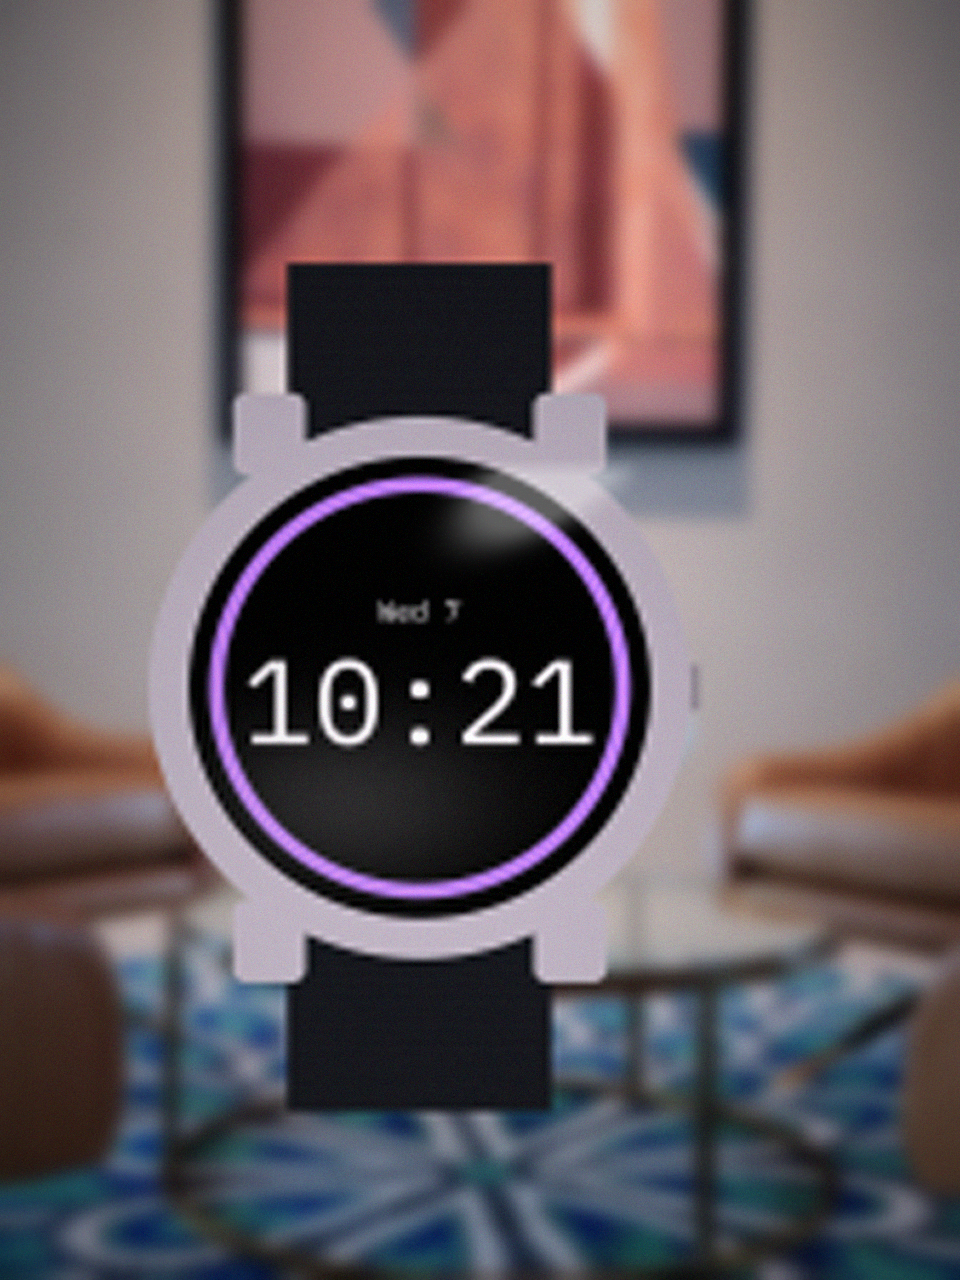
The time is h=10 m=21
